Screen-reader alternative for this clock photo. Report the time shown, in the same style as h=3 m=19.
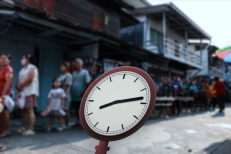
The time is h=8 m=13
